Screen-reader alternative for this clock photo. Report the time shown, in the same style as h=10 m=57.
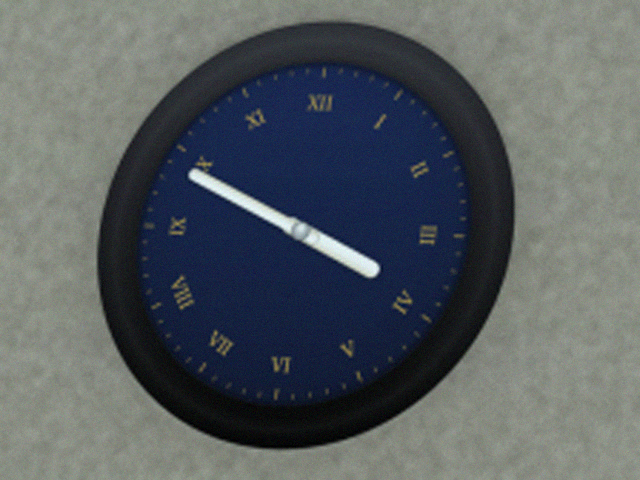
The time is h=3 m=49
